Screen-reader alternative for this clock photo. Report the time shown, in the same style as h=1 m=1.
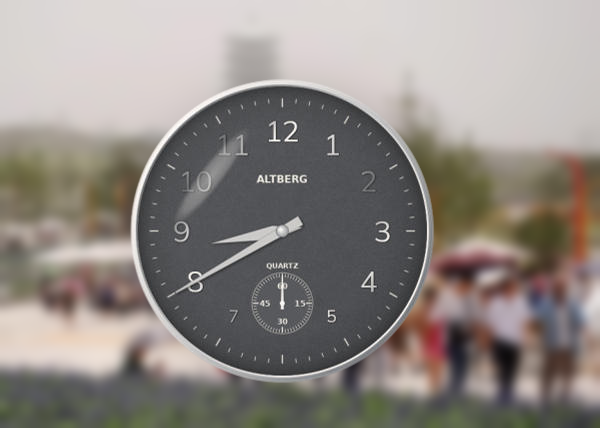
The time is h=8 m=40
